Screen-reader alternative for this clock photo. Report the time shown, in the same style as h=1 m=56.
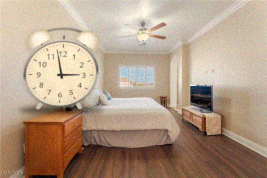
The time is h=2 m=58
